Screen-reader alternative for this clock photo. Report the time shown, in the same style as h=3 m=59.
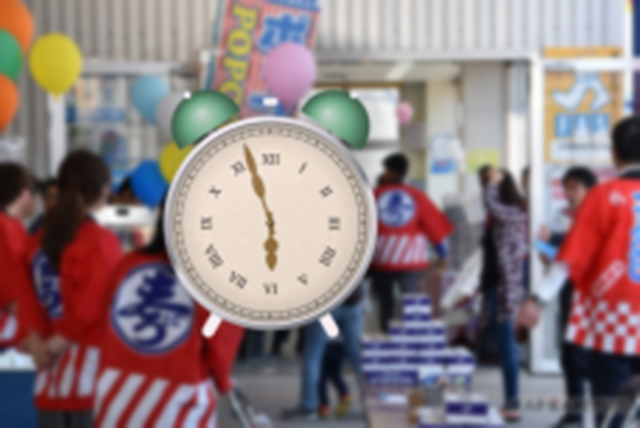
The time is h=5 m=57
